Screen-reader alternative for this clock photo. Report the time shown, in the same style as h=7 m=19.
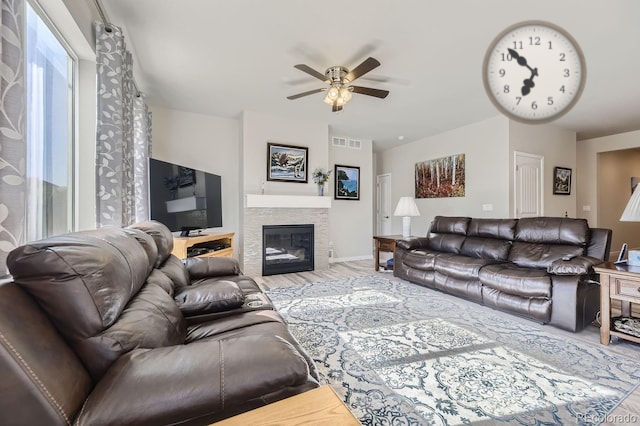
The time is h=6 m=52
